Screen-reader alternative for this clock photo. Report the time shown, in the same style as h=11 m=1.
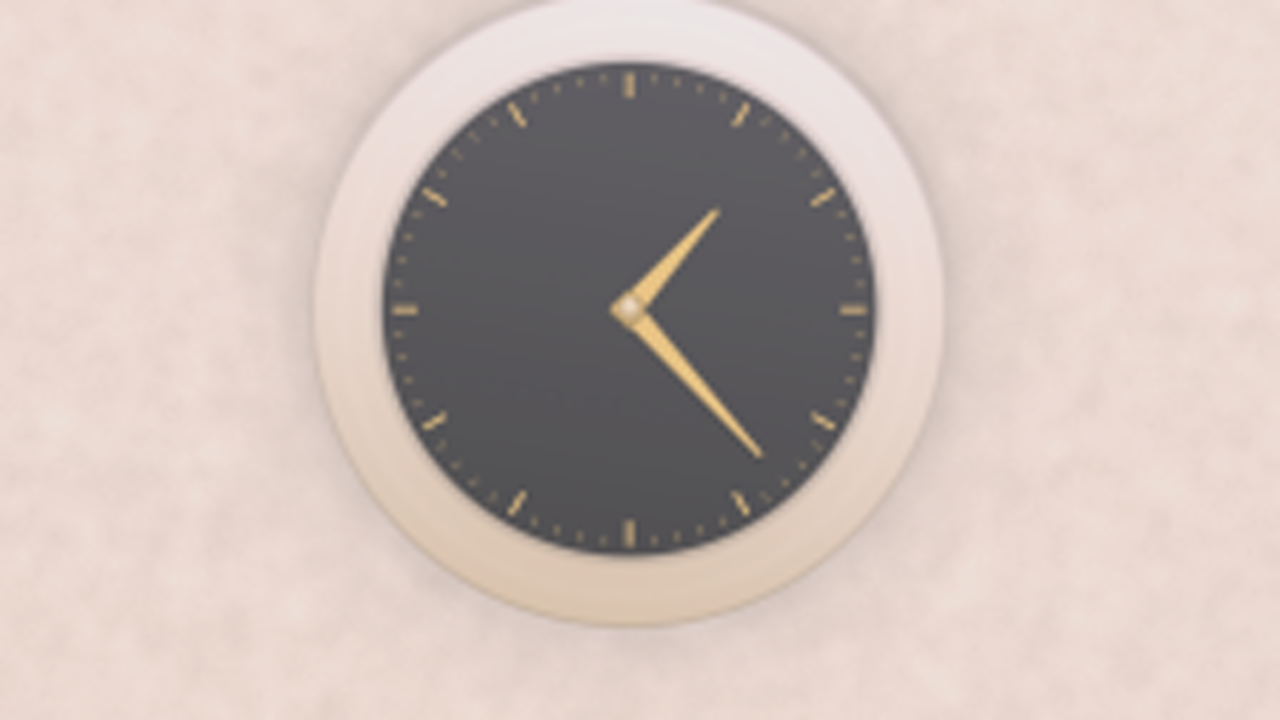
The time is h=1 m=23
